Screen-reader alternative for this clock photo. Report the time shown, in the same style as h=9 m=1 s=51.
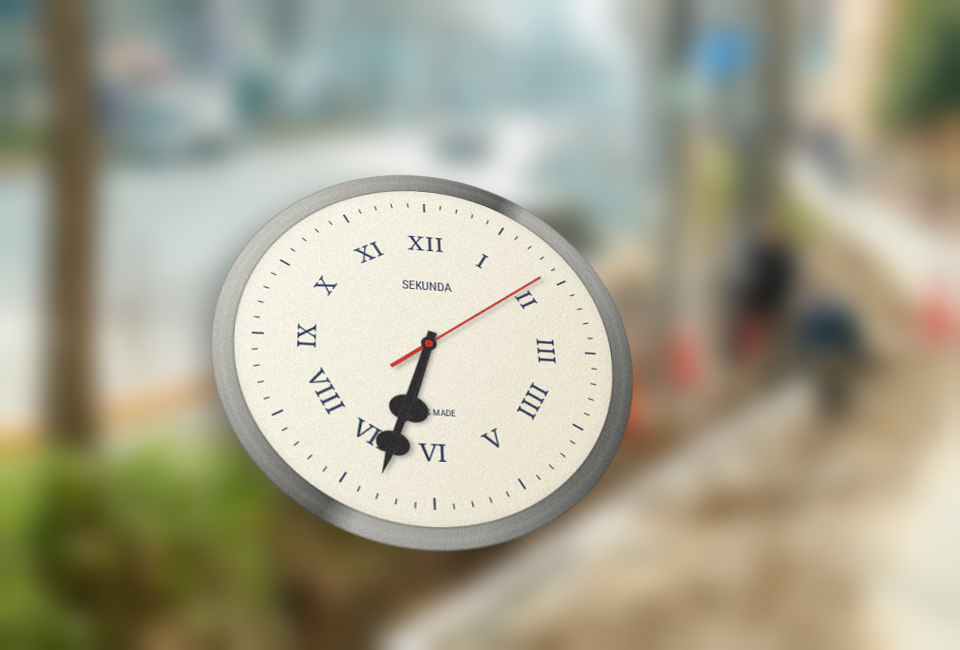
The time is h=6 m=33 s=9
